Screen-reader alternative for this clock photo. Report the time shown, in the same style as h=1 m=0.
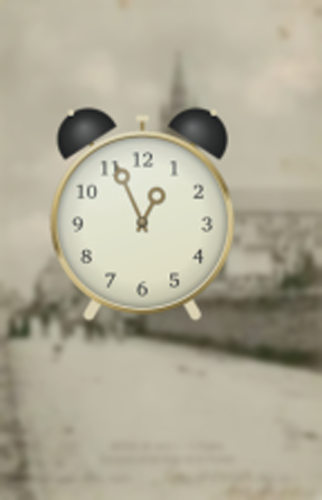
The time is h=12 m=56
